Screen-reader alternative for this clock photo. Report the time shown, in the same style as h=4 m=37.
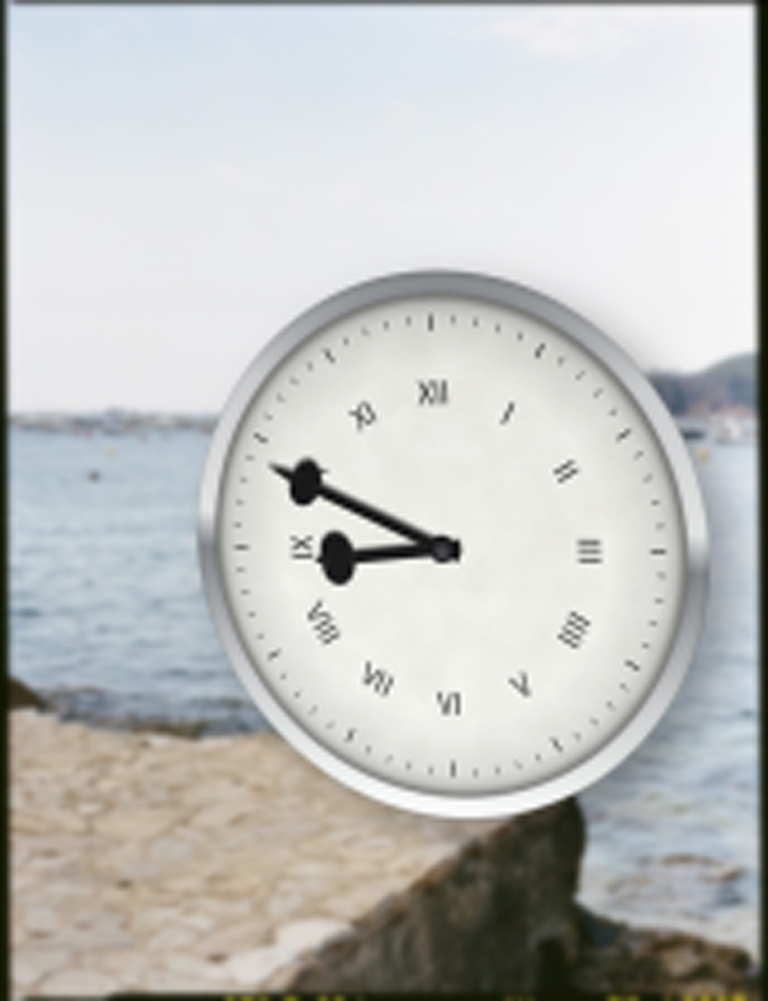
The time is h=8 m=49
